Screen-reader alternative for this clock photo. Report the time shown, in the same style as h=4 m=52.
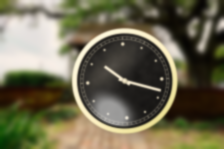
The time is h=10 m=18
